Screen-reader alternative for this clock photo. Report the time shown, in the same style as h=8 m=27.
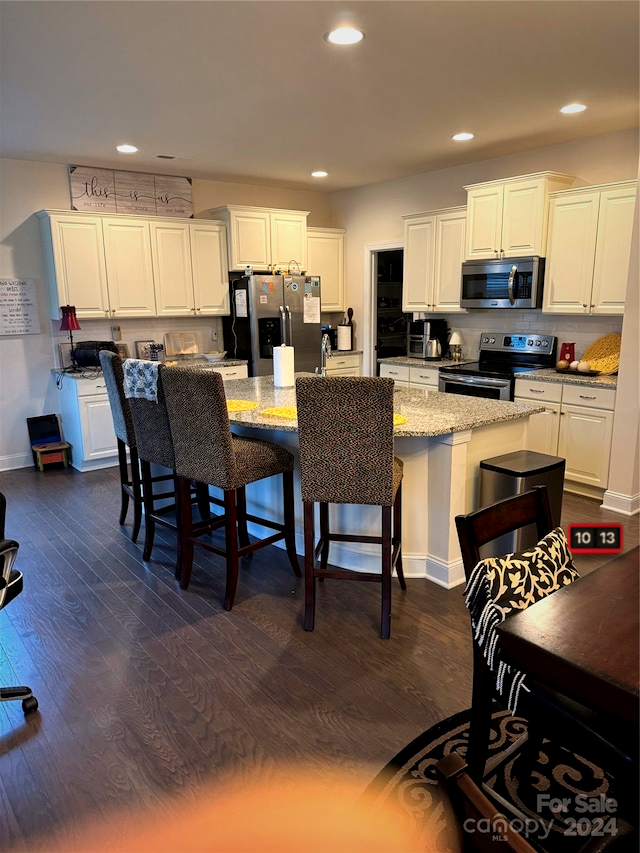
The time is h=10 m=13
